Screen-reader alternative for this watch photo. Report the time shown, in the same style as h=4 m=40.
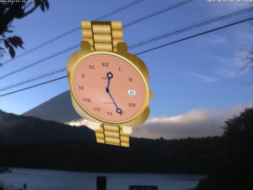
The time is h=12 m=26
